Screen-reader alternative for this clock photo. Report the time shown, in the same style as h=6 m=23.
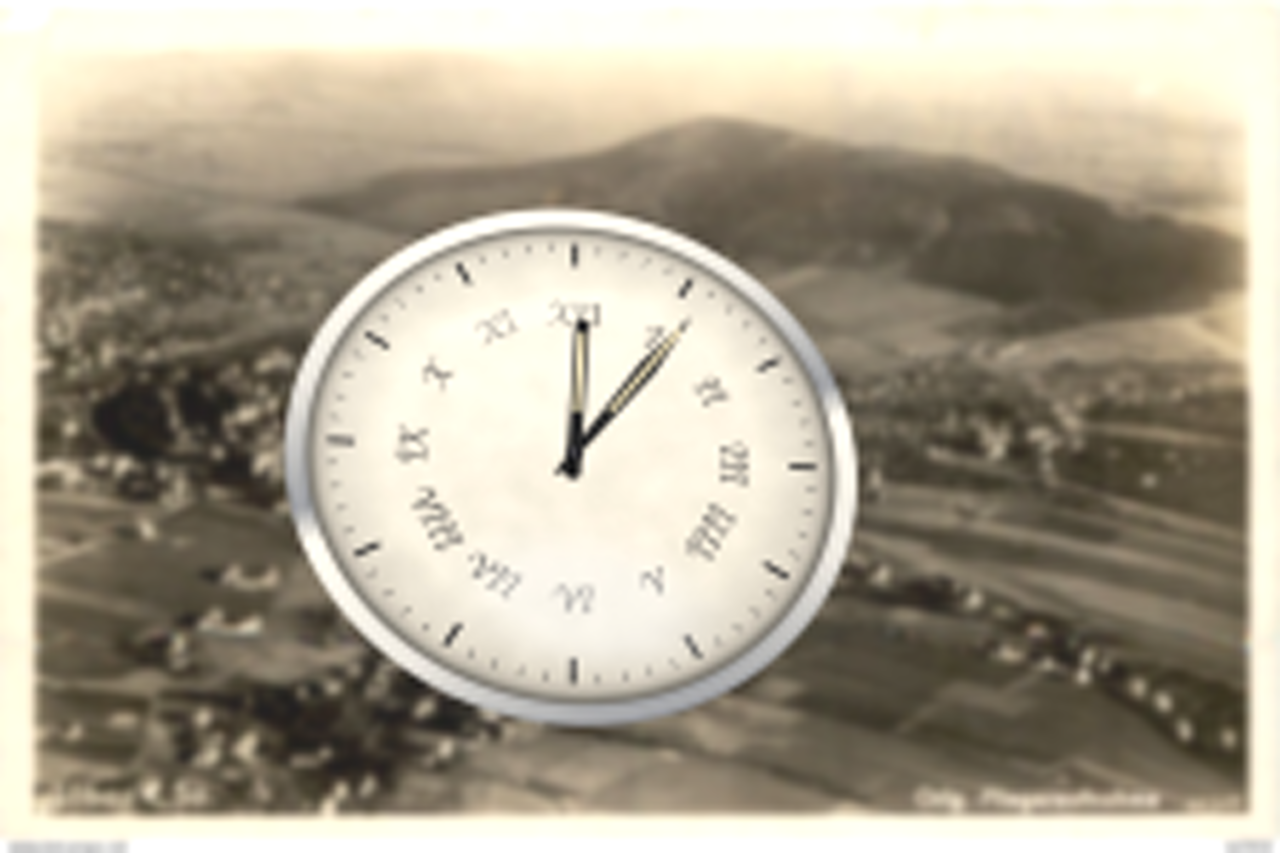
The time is h=12 m=6
